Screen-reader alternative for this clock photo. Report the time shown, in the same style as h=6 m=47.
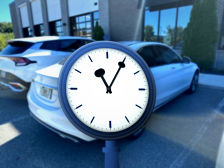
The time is h=11 m=5
